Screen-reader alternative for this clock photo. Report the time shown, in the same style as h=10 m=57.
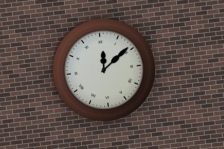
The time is h=12 m=9
